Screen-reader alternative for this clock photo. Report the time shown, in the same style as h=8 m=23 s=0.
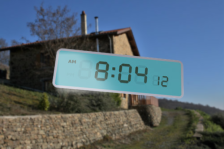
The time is h=8 m=4 s=12
